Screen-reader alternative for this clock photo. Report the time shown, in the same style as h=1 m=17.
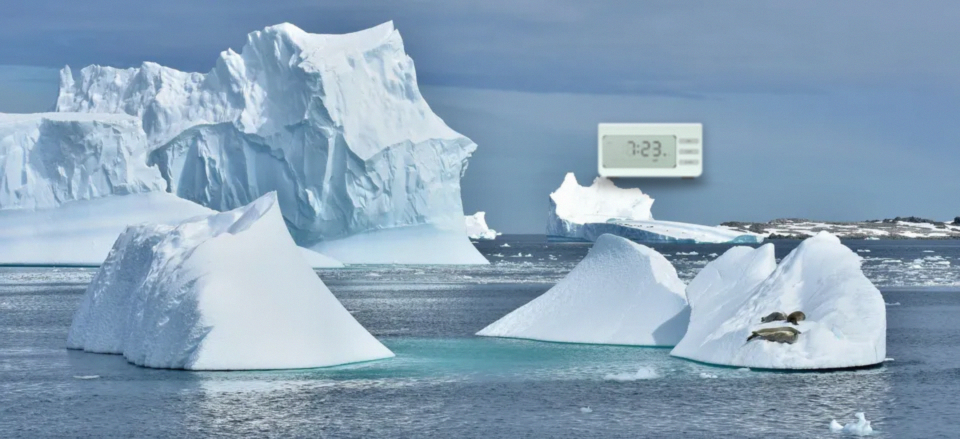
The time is h=7 m=23
